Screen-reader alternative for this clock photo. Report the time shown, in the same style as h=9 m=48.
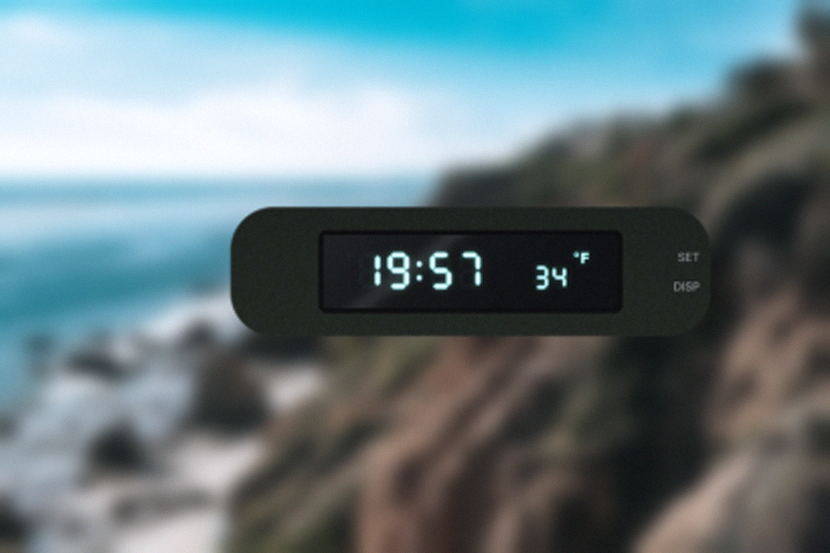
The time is h=19 m=57
